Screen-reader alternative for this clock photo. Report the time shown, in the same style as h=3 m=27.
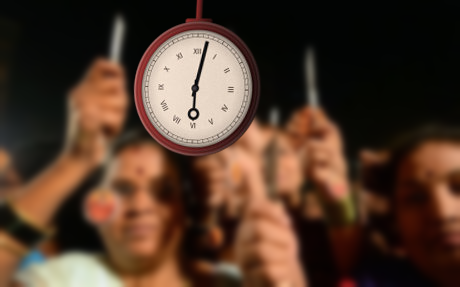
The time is h=6 m=2
